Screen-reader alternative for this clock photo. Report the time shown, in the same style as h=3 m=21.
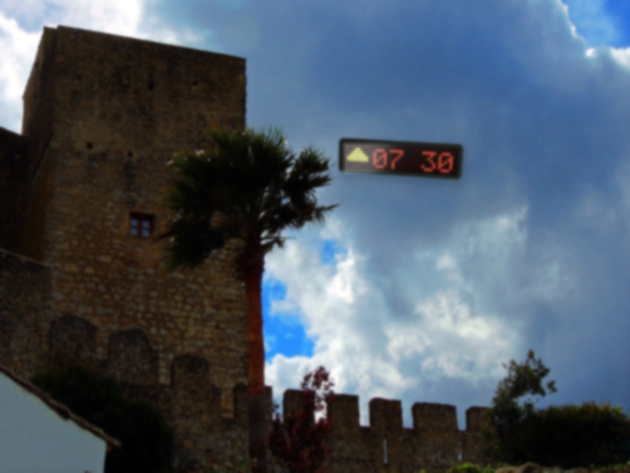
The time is h=7 m=30
